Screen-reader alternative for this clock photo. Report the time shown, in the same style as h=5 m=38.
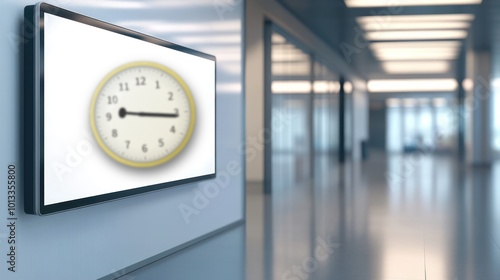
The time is h=9 m=16
